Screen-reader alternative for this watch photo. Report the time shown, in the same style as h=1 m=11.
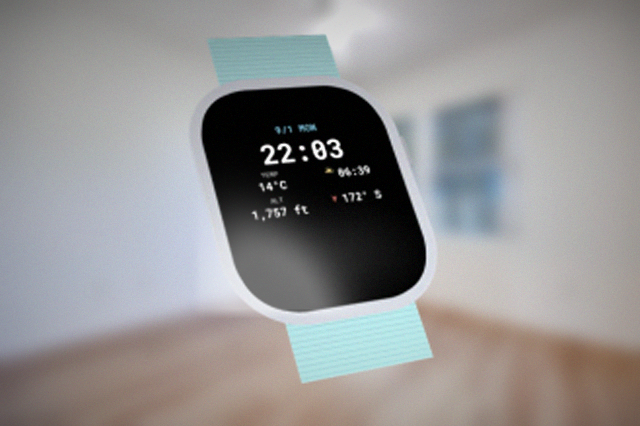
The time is h=22 m=3
